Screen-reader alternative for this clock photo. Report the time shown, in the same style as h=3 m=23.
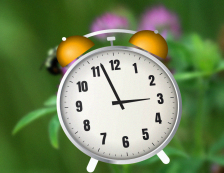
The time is h=2 m=57
